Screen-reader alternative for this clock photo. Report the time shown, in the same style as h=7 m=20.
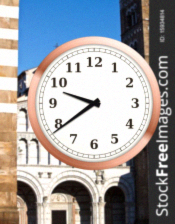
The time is h=9 m=39
